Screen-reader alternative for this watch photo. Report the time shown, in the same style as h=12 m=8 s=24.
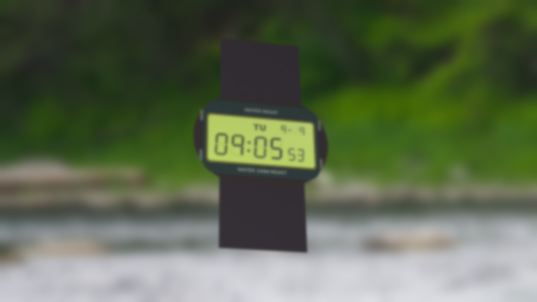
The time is h=9 m=5 s=53
